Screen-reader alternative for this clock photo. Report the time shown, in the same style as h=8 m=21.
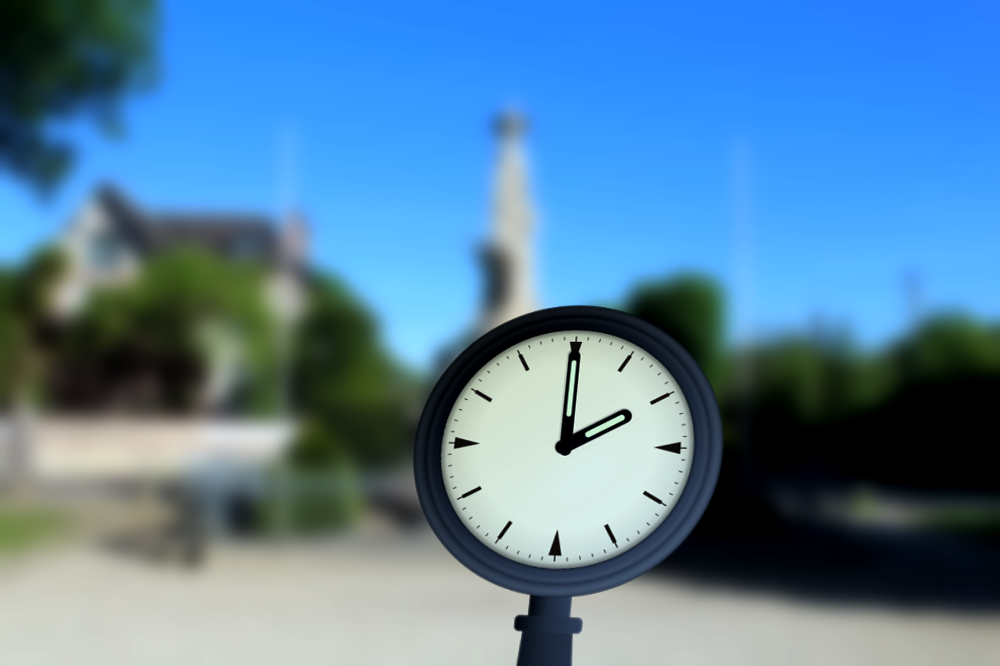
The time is h=2 m=0
